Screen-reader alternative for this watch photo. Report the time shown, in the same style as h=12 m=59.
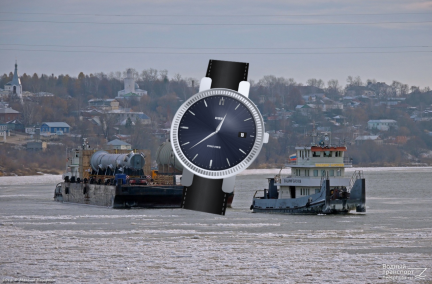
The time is h=12 m=38
